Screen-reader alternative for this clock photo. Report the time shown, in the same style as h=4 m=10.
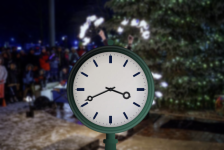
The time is h=3 m=41
